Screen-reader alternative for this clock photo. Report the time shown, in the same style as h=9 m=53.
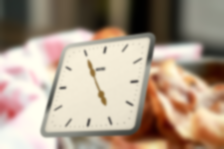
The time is h=4 m=55
